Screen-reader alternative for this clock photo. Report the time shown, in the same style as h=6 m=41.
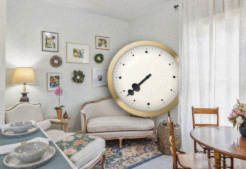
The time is h=7 m=38
